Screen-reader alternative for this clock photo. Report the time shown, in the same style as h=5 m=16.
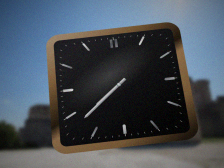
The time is h=7 m=38
